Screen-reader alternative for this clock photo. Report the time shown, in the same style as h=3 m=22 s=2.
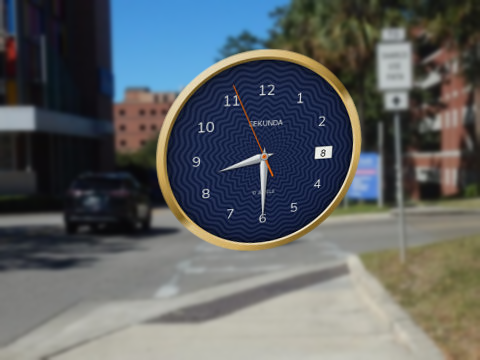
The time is h=8 m=29 s=56
